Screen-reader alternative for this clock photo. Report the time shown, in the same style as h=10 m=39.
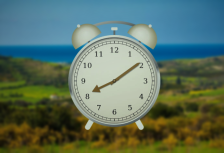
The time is h=8 m=9
